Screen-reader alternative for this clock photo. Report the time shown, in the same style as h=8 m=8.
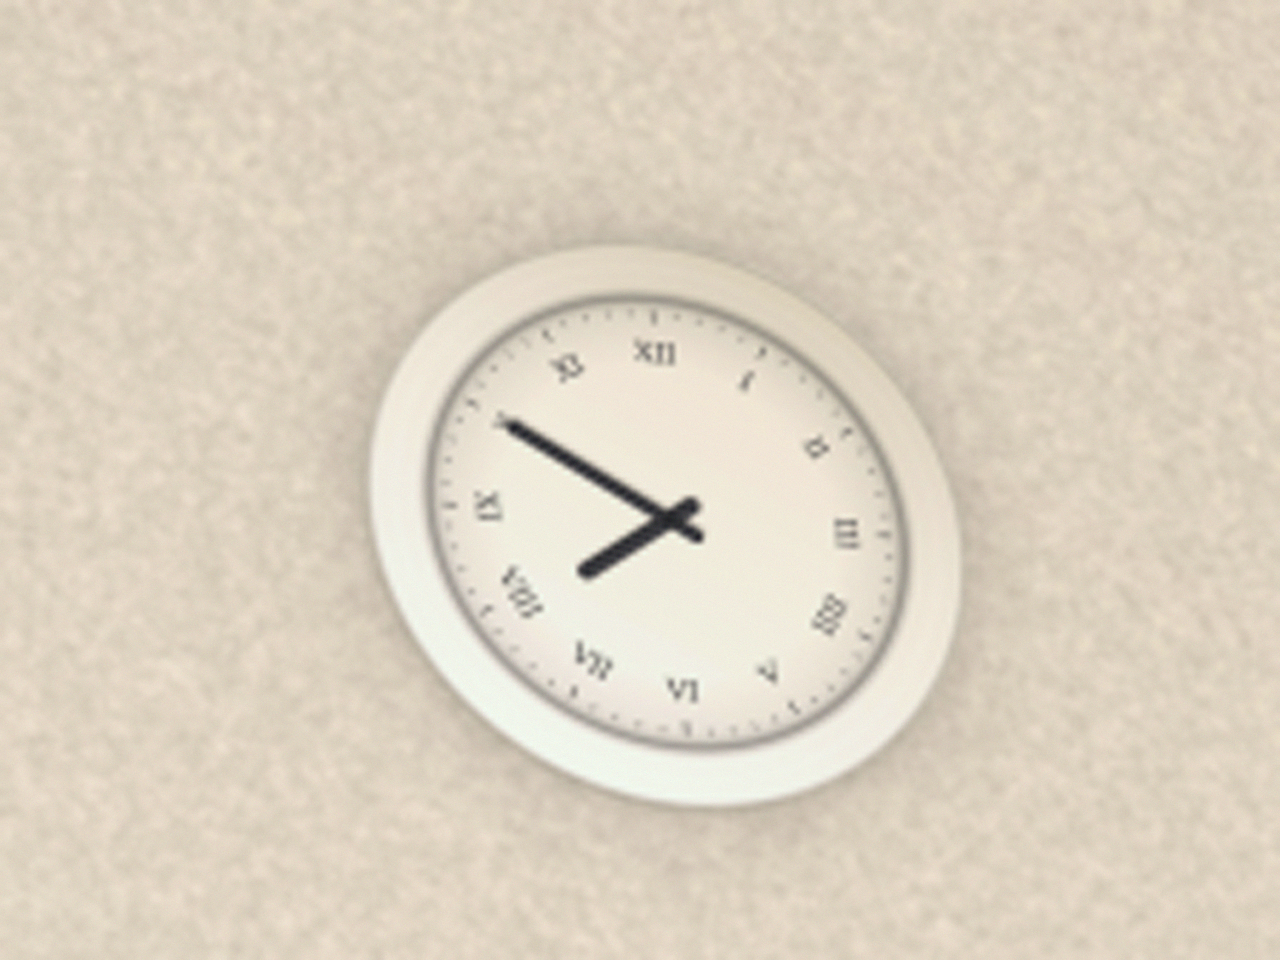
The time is h=7 m=50
